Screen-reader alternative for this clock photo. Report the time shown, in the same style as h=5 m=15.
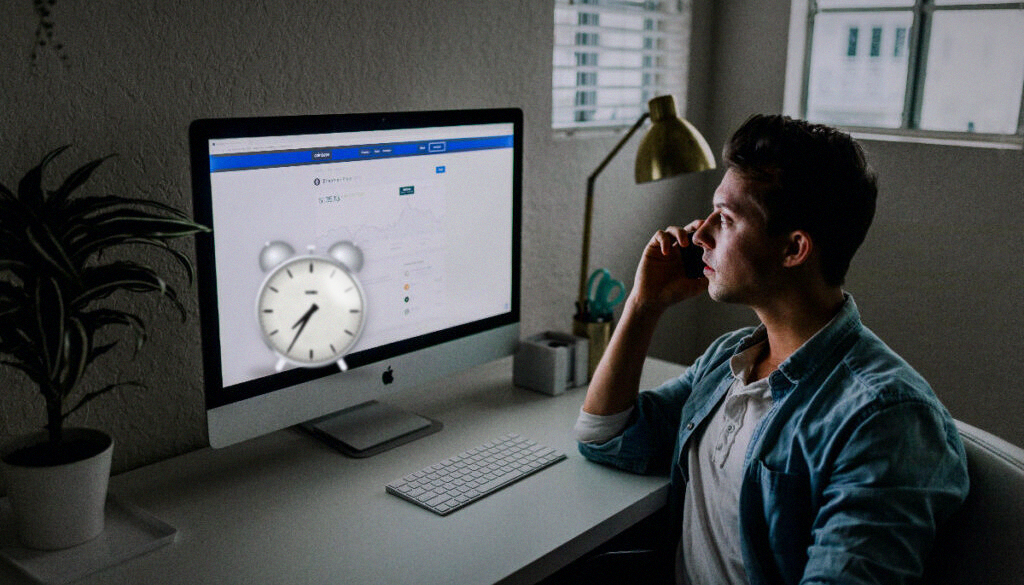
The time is h=7 m=35
